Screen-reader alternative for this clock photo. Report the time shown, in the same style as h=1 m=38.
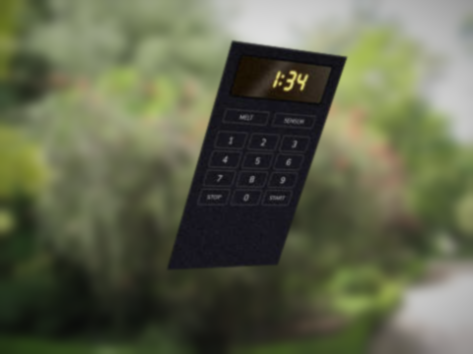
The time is h=1 m=34
